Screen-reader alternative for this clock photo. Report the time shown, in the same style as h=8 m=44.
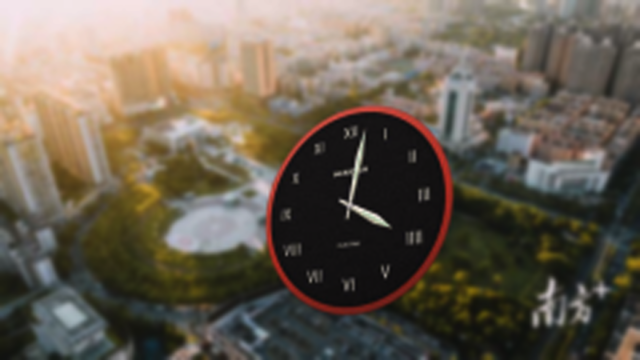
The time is h=4 m=2
